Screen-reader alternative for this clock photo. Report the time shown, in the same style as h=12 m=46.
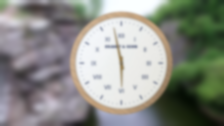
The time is h=5 m=58
